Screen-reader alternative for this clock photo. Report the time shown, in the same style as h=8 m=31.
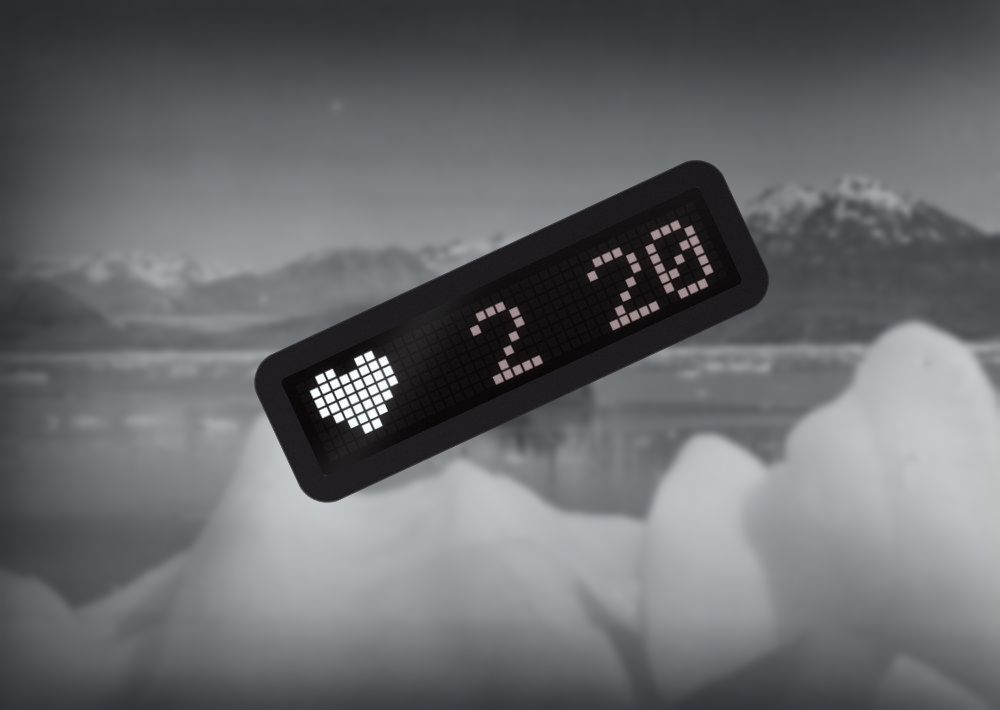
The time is h=2 m=20
